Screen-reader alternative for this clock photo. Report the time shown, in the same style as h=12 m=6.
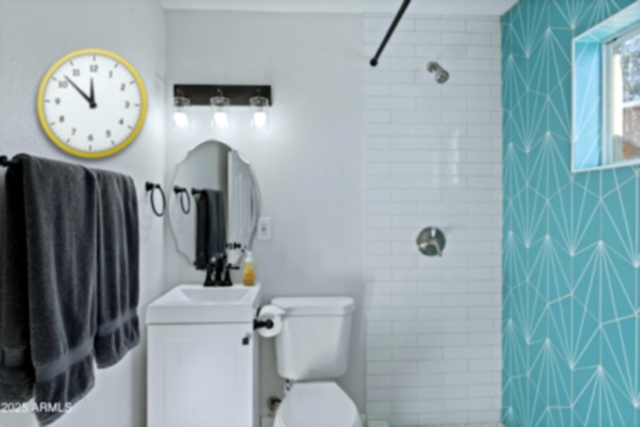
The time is h=11 m=52
